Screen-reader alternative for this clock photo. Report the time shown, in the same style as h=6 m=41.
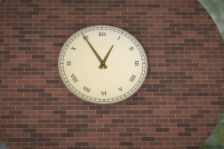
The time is h=12 m=55
